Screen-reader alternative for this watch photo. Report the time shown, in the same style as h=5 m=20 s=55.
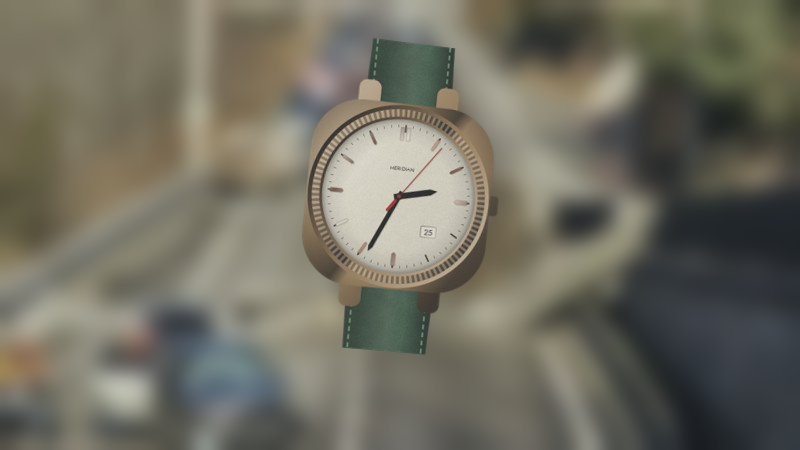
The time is h=2 m=34 s=6
